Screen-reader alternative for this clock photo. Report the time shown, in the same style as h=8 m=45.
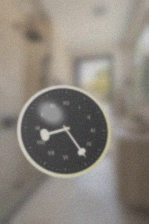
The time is h=8 m=24
